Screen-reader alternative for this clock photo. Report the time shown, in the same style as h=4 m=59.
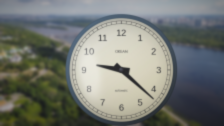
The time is h=9 m=22
